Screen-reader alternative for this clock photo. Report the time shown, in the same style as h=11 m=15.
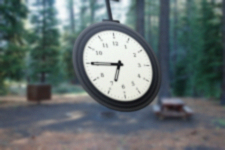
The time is h=6 m=45
